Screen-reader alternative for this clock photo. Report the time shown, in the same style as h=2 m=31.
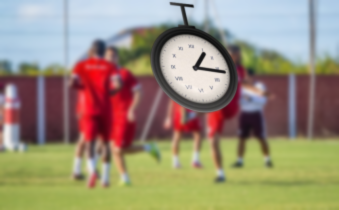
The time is h=1 m=16
